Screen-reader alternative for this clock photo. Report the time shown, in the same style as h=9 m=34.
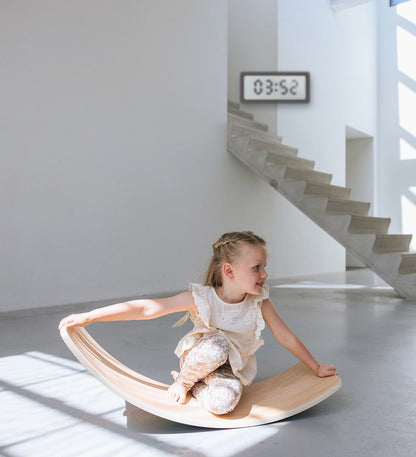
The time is h=3 m=52
